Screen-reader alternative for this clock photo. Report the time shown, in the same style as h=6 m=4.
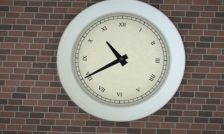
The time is h=10 m=40
